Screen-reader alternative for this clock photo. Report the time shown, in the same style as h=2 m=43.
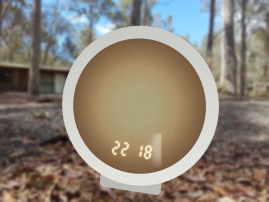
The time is h=22 m=18
